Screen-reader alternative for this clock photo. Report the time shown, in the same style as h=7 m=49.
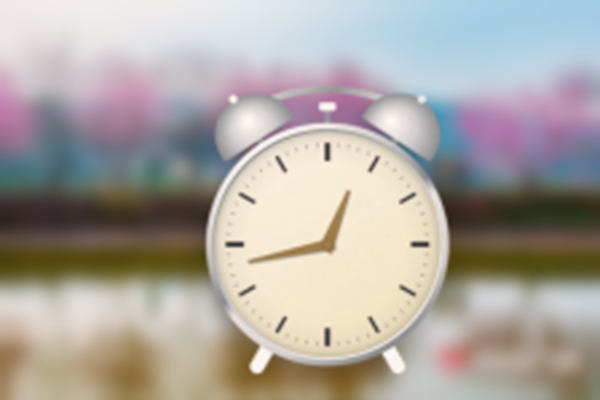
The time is h=12 m=43
